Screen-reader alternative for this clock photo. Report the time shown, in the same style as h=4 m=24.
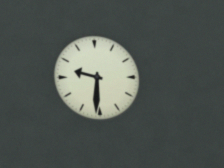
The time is h=9 m=31
